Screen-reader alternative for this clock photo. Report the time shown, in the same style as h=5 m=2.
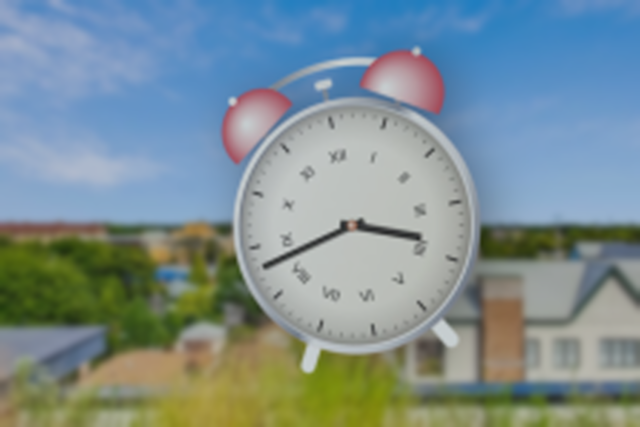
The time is h=3 m=43
